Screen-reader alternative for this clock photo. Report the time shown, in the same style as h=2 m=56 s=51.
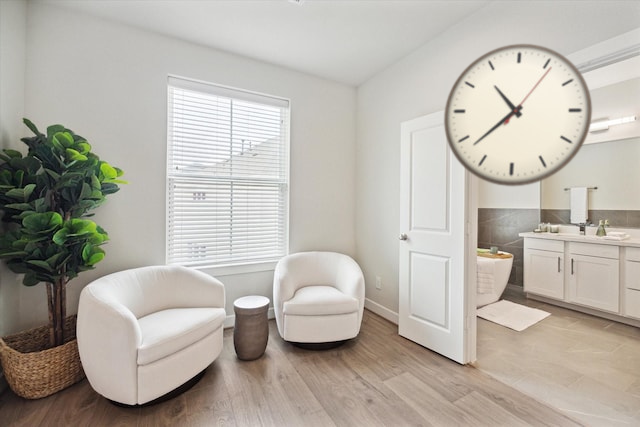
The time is h=10 m=38 s=6
